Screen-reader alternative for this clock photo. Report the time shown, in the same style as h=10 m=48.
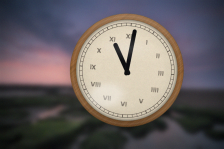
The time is h=11 m=1
